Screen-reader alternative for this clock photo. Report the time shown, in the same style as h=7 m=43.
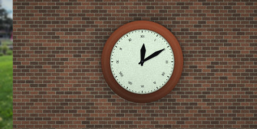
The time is h=12 m=10
